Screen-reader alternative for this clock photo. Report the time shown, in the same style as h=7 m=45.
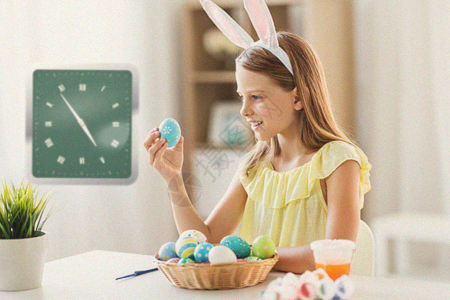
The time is h=4 m=54
